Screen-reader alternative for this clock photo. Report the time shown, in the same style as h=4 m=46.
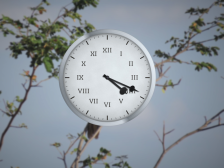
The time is h=4 m=19
